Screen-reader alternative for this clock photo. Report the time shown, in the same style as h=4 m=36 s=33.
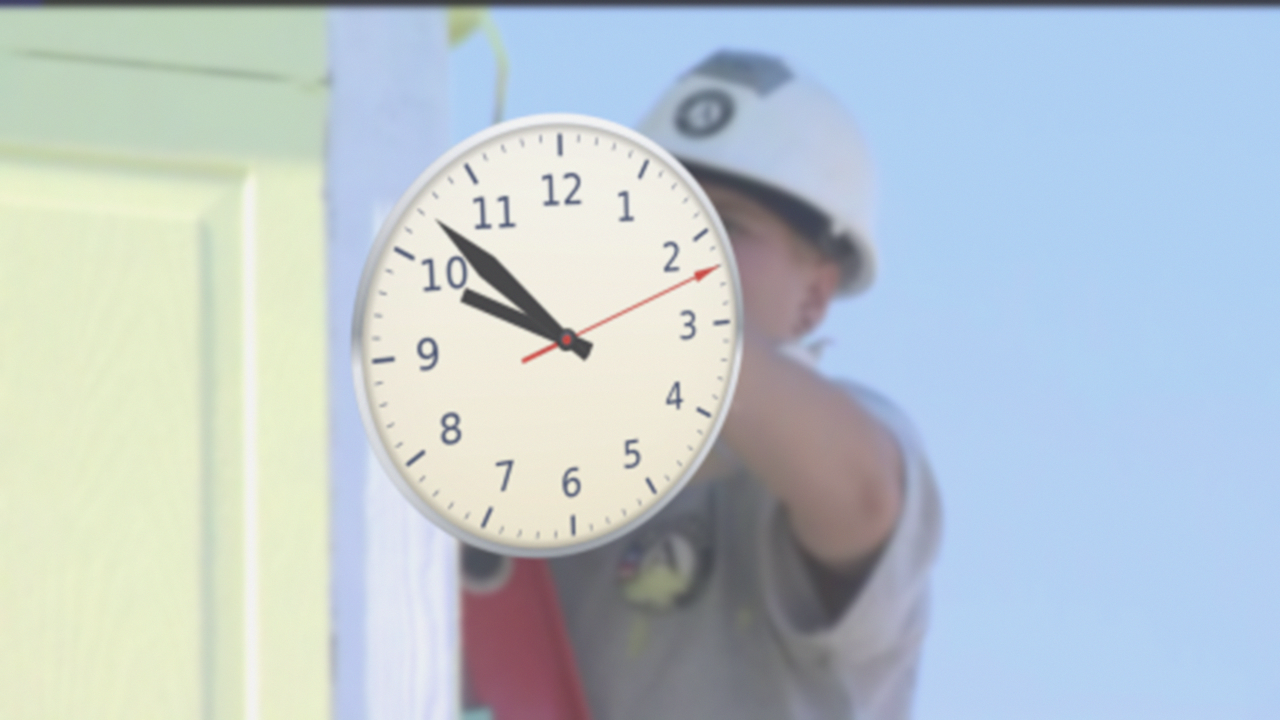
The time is h=9 m=52 s=12
